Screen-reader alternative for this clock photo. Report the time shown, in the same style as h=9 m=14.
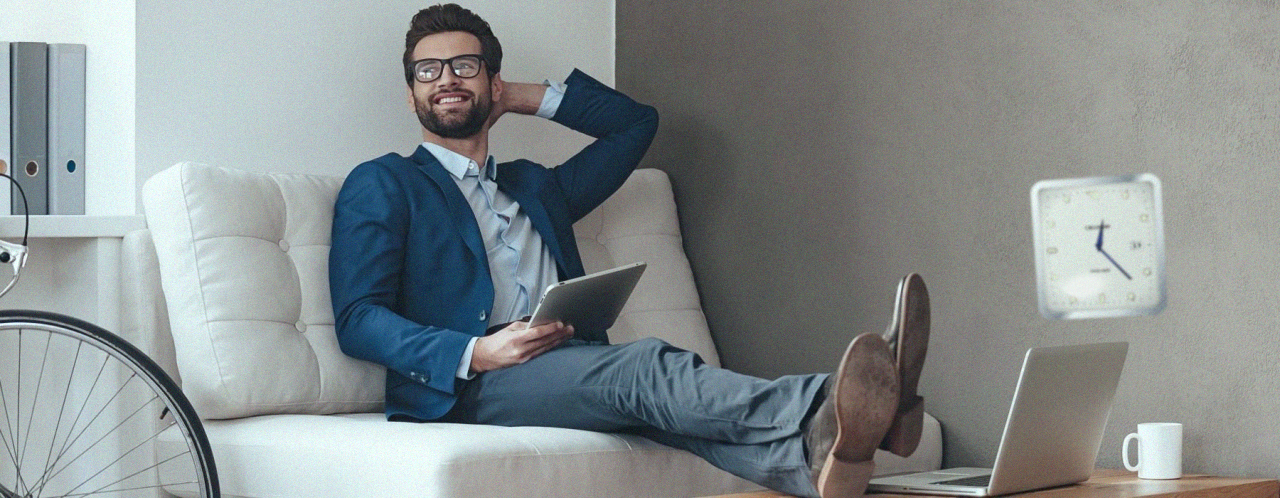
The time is h=12 m=23
